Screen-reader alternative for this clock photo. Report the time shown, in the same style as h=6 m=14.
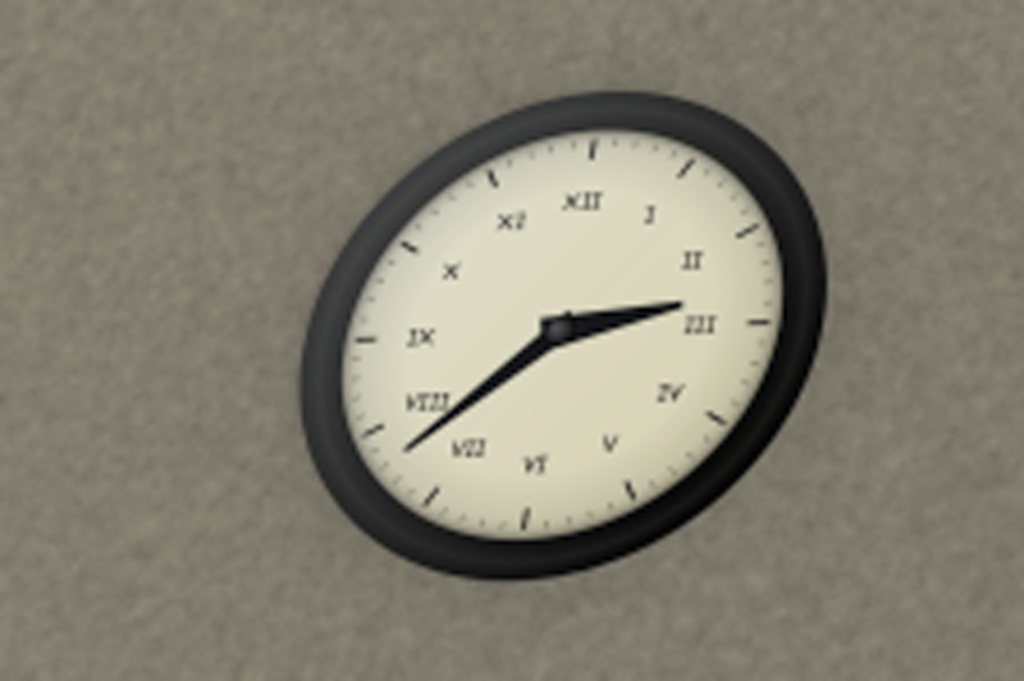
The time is h=2 m=38
